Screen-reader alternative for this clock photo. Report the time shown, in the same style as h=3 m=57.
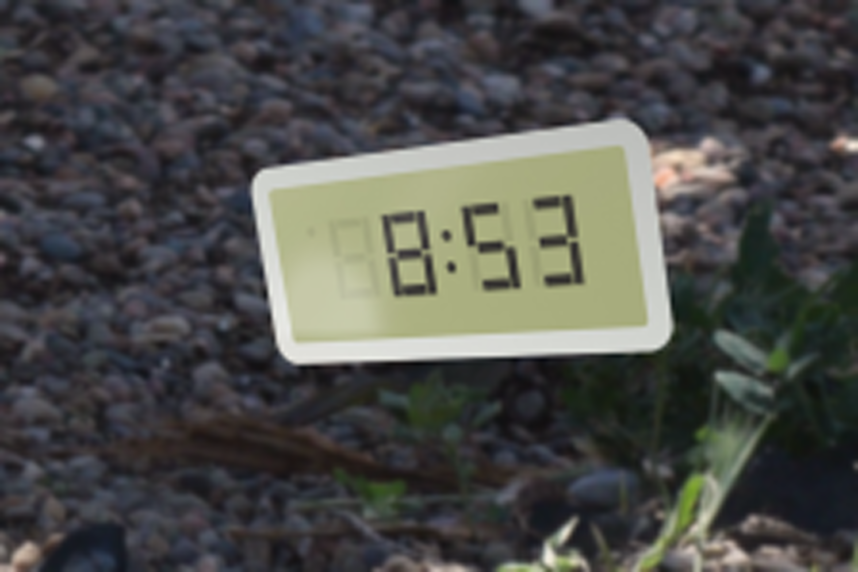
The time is h=8 m=53
